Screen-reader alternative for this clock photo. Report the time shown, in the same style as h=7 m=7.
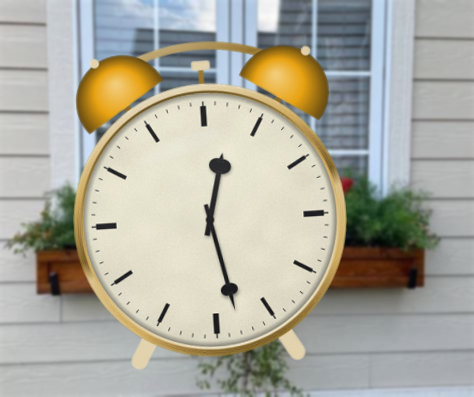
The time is h=12 m=28
